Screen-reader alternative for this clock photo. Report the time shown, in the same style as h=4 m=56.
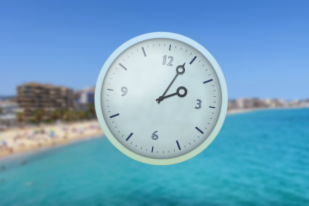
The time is h=2 m=4
